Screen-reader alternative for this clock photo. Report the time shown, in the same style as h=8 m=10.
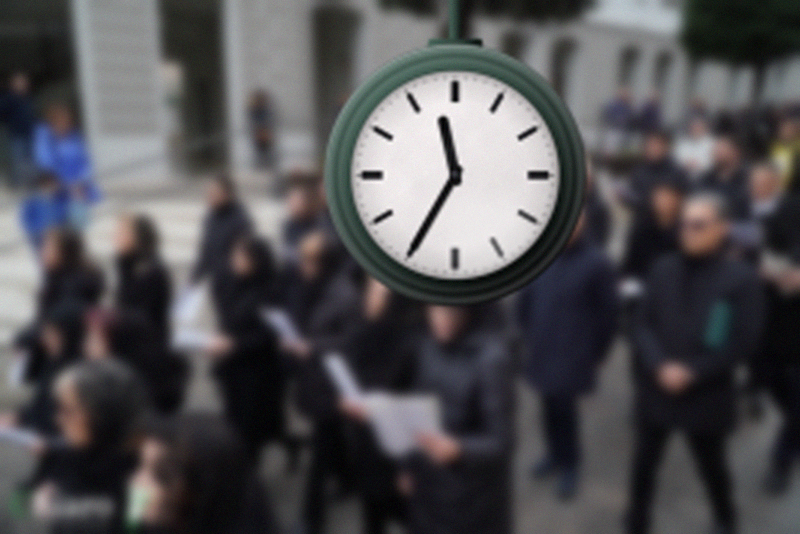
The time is h=11 m=35
